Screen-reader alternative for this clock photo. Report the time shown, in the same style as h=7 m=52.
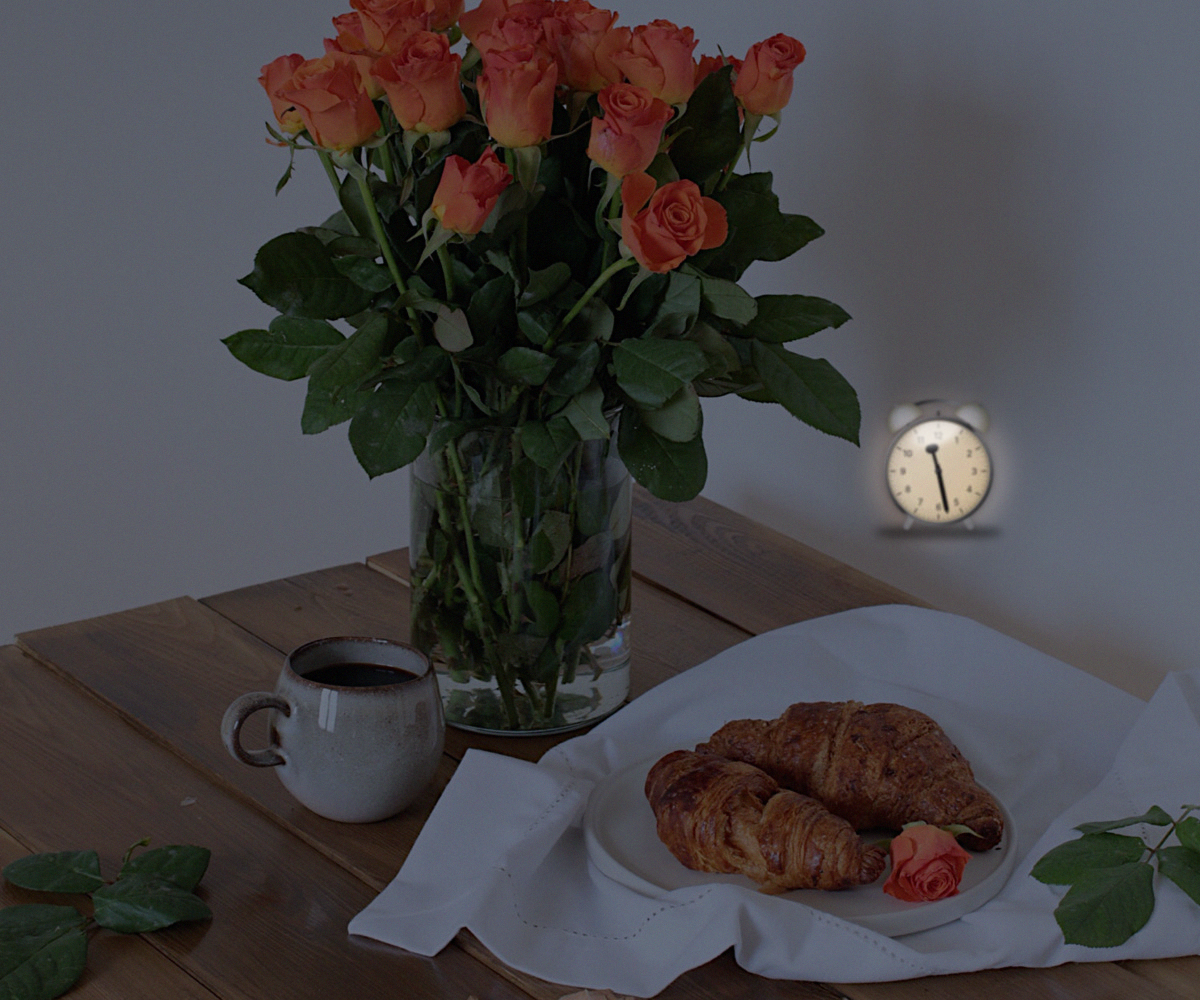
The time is h=11 m=28
